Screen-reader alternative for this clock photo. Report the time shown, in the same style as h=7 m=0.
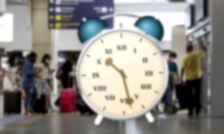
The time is h=10 m=28
